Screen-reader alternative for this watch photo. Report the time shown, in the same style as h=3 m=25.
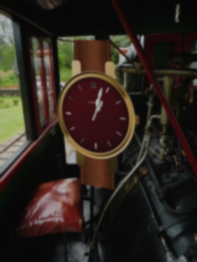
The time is h=1 m=3
